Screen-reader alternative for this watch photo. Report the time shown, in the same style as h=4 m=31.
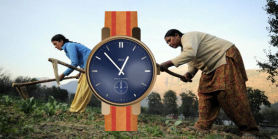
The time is h=12 m=53
